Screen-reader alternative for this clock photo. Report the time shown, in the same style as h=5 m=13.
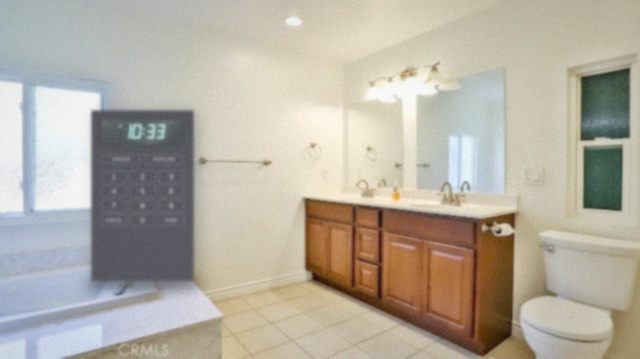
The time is h=10 m=33
